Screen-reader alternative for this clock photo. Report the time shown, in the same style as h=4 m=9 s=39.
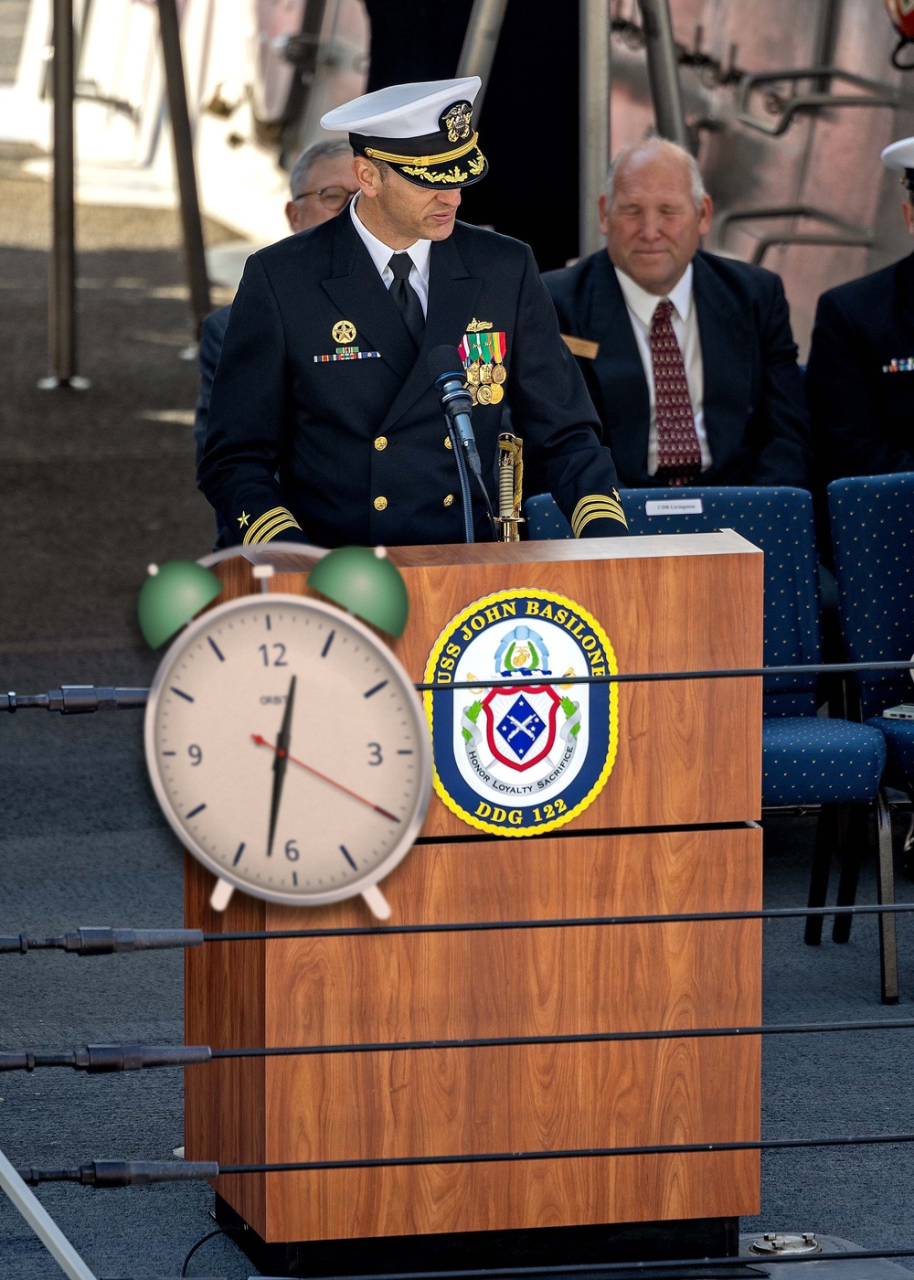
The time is h=12 m=32 s=20
